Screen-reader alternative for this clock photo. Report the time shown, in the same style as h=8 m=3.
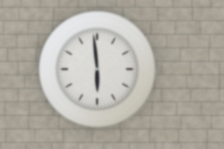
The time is h=5 m=59
